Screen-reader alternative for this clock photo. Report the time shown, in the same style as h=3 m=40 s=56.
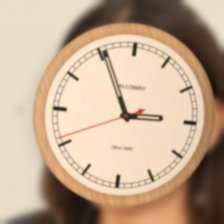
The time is h=2 m=55 s=41
